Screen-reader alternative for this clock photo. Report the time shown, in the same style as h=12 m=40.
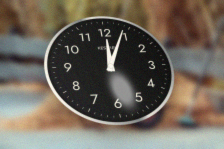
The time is h=12 m=4
